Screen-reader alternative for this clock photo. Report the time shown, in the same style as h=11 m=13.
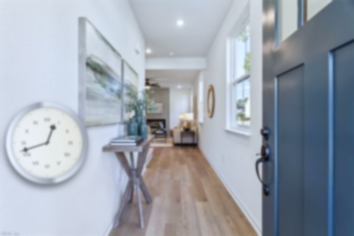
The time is h=12 m=42
